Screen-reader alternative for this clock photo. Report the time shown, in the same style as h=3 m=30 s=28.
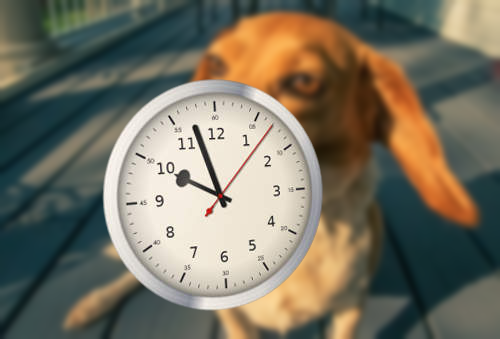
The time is h=9 m=57 s=7
